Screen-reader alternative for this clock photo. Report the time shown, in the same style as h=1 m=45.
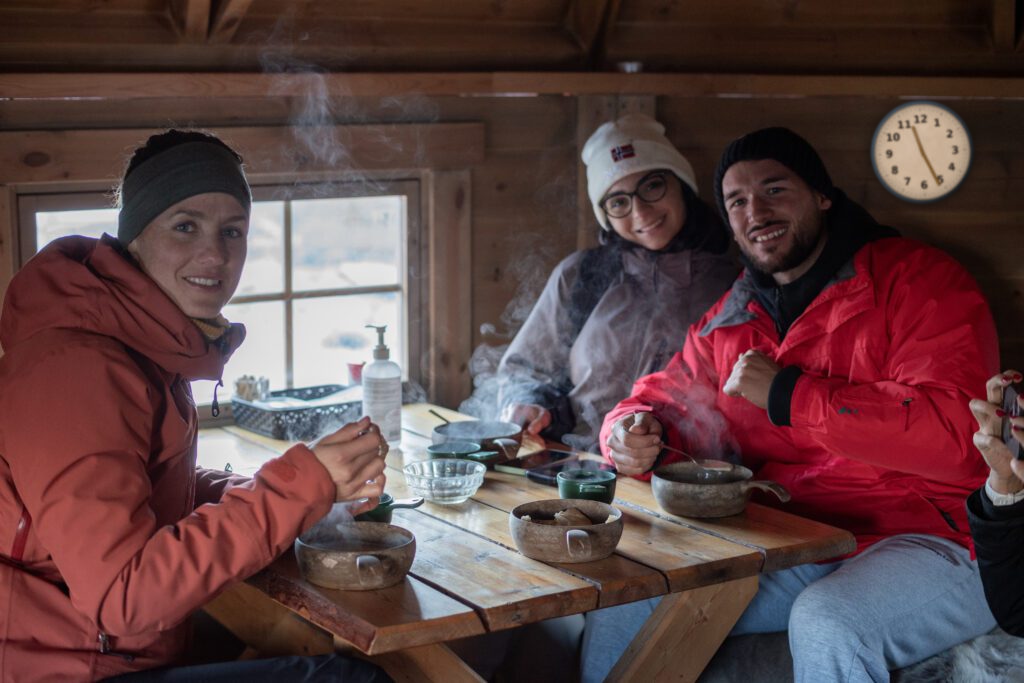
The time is h=11 m=26
